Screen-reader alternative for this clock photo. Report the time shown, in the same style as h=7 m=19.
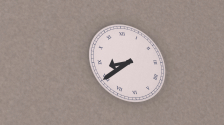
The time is h=8 m=40
